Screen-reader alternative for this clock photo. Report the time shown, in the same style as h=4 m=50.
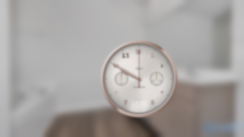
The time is h=9 m=50
